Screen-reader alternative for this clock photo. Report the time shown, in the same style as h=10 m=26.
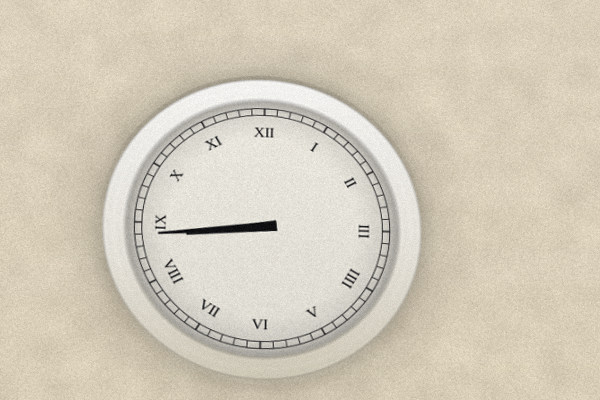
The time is h=8 m=44
